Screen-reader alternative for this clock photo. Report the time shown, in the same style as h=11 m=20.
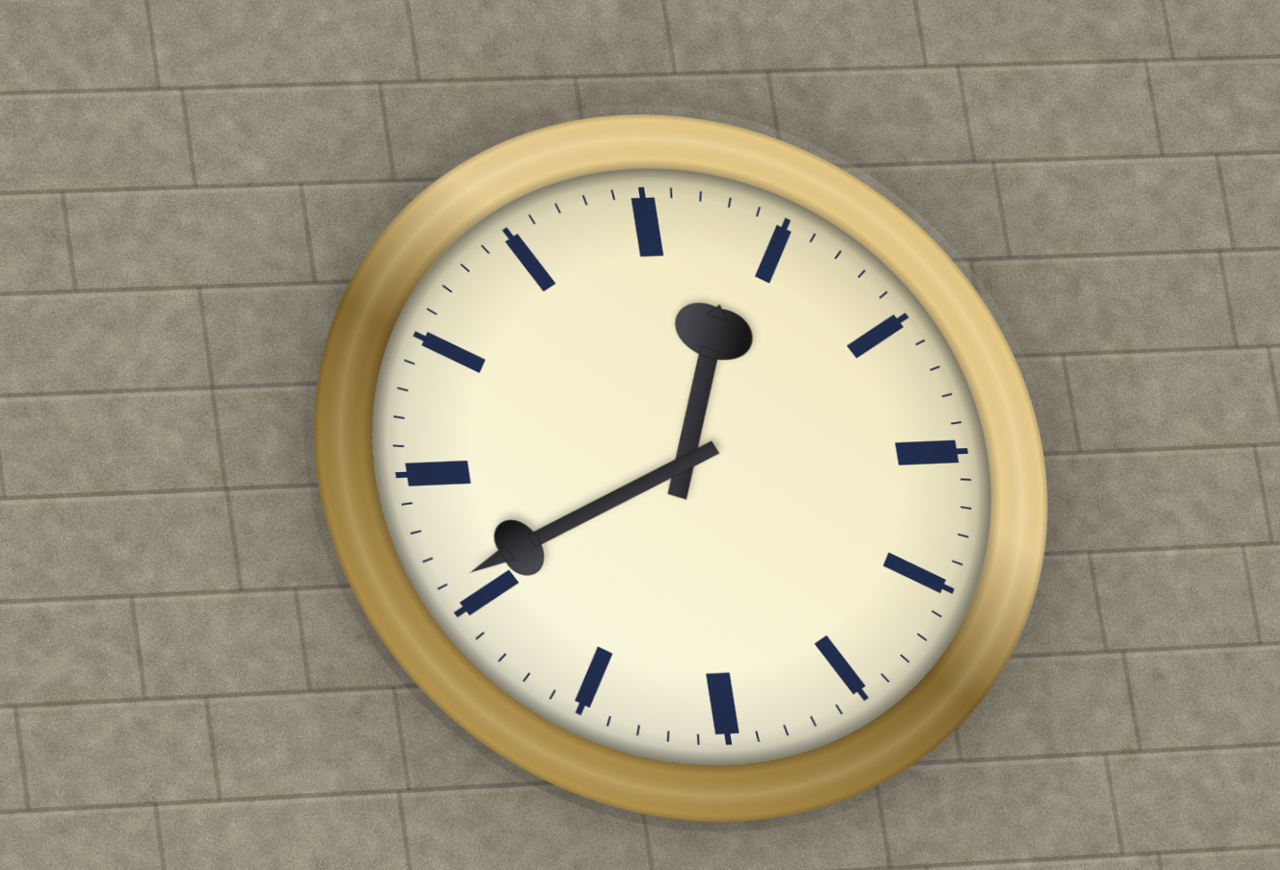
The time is h=12 m=41
